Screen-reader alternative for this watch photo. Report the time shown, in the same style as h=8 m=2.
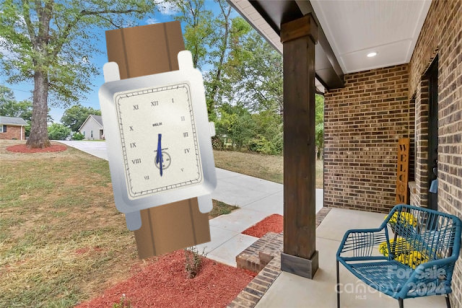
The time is h=6 m=31
